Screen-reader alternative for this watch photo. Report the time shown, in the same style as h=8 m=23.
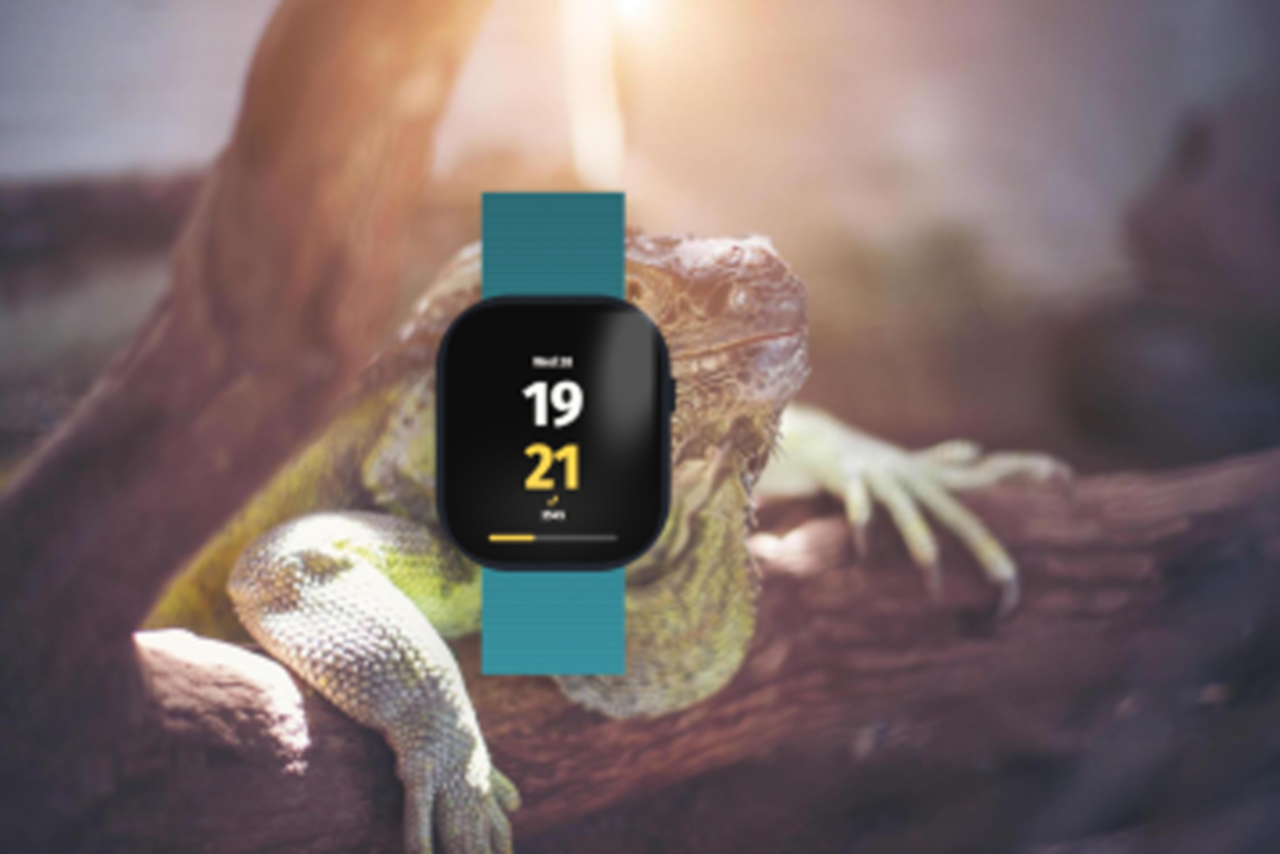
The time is h=19 m=21
